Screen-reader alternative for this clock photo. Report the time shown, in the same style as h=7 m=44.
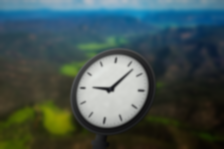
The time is h=9 m=7
